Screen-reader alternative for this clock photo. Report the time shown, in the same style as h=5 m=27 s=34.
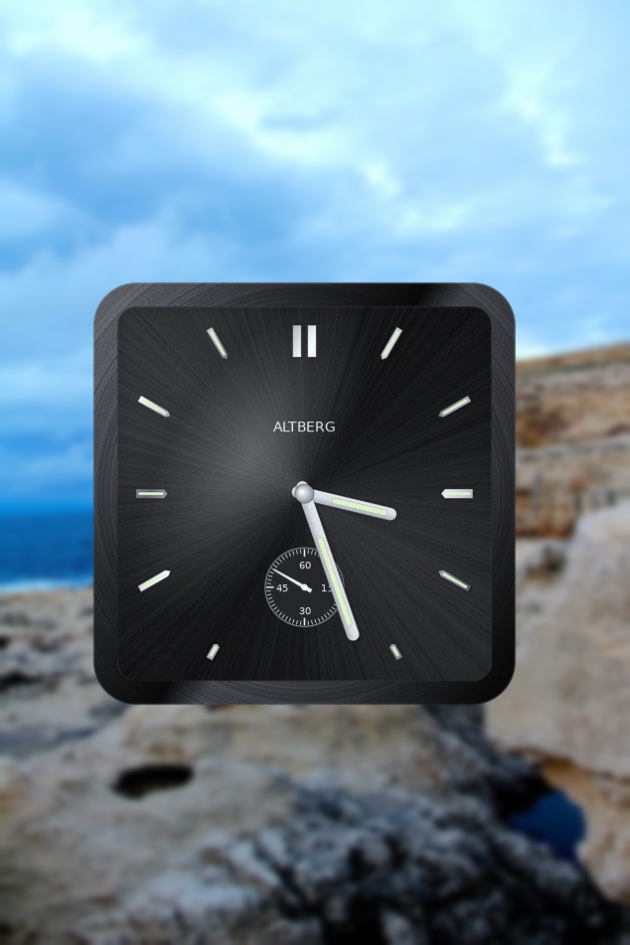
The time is h=3 m=26 s=50
